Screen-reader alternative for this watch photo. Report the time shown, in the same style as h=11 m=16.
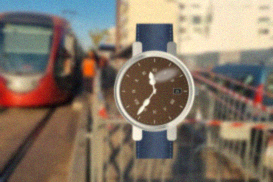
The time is h=11 m=36
